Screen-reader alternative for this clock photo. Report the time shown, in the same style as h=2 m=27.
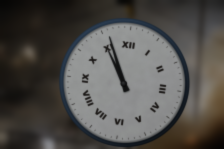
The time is h=10 m=56
